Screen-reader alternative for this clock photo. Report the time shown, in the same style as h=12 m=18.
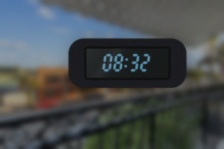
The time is h=8 m=32
